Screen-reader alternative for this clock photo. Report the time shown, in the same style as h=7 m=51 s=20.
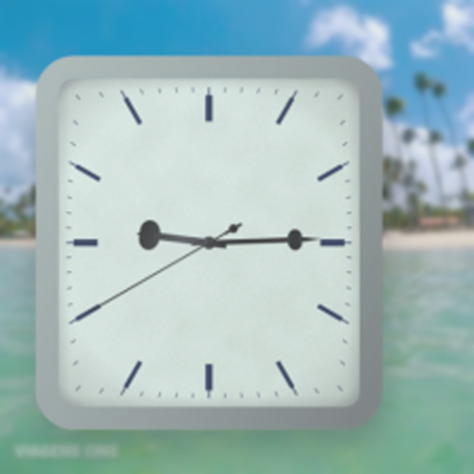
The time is h=9 m=14 s=40
